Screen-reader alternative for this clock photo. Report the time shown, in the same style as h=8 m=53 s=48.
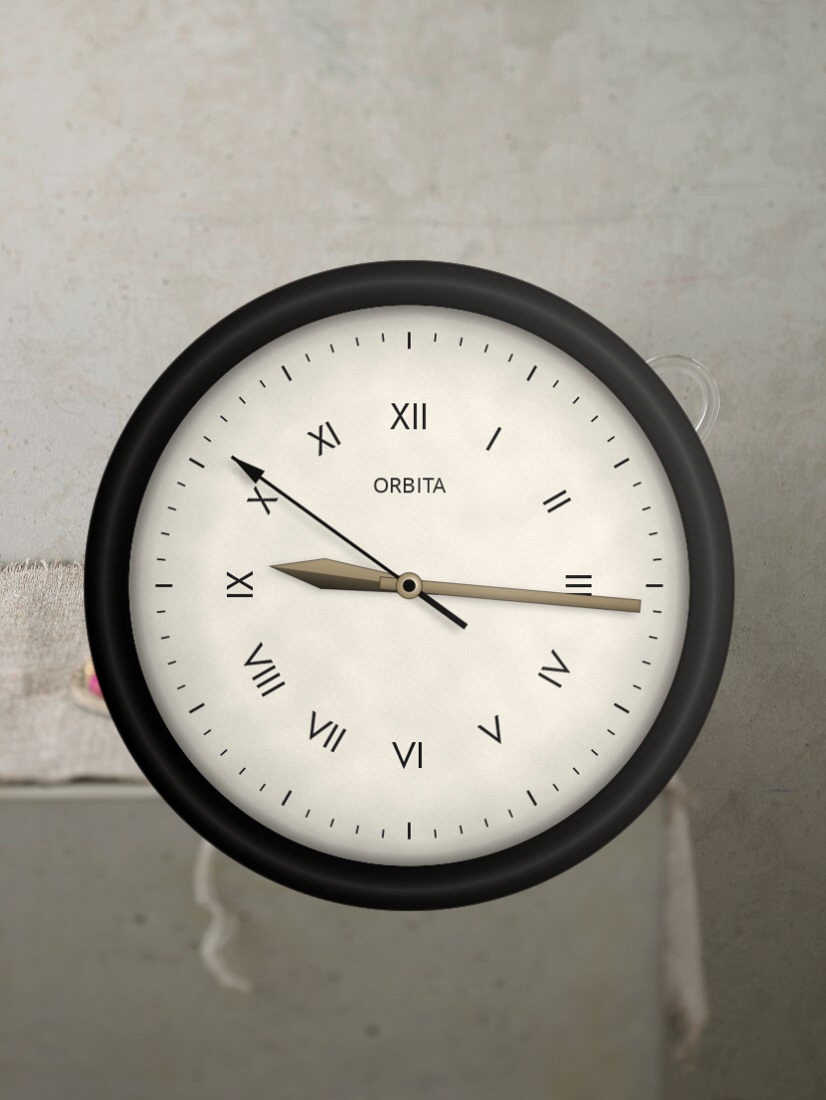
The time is h=9 m=15 s=51
